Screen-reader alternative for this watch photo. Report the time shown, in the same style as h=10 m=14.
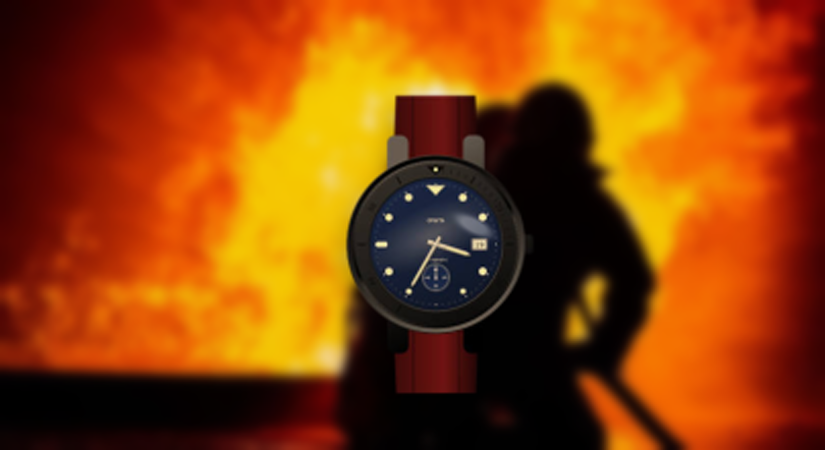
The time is h=3 m=35
